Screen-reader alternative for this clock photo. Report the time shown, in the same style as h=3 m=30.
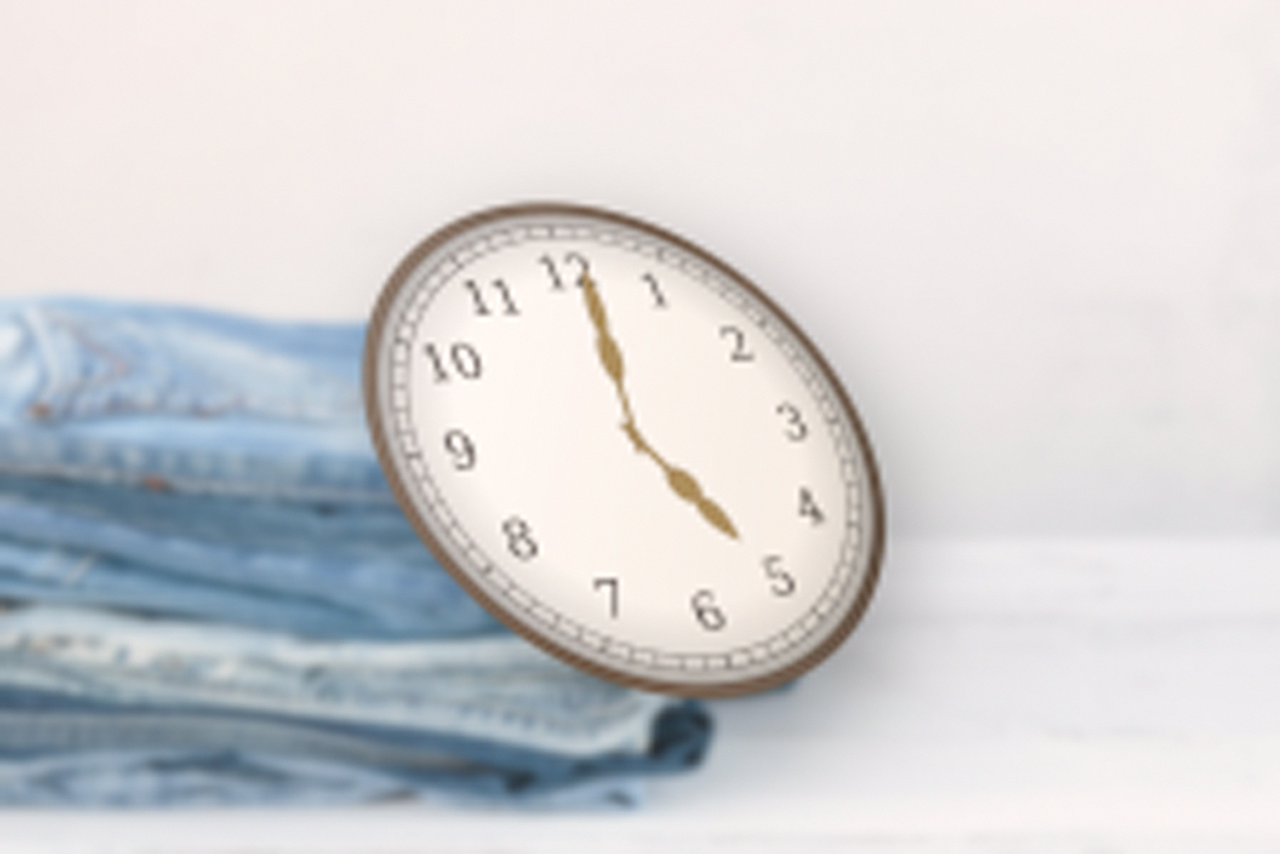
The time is h=5 m=1
